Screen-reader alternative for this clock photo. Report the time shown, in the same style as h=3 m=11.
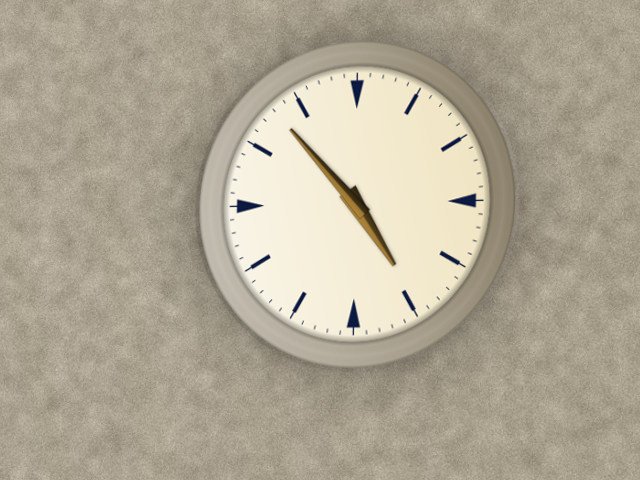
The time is h=4 m=53
